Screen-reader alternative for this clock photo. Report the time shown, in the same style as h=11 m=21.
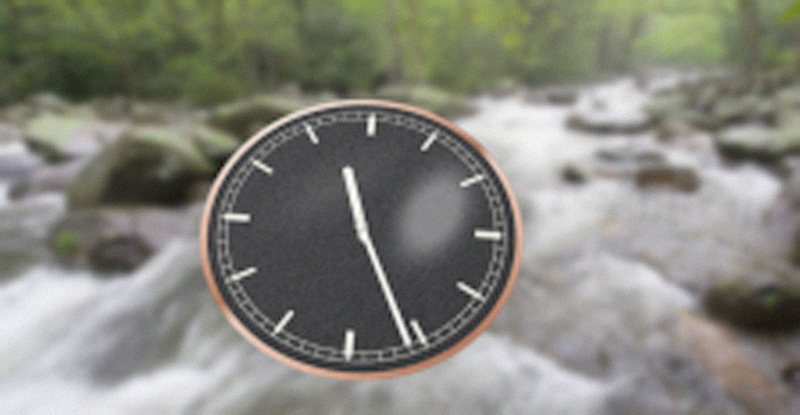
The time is h=11 m=26
